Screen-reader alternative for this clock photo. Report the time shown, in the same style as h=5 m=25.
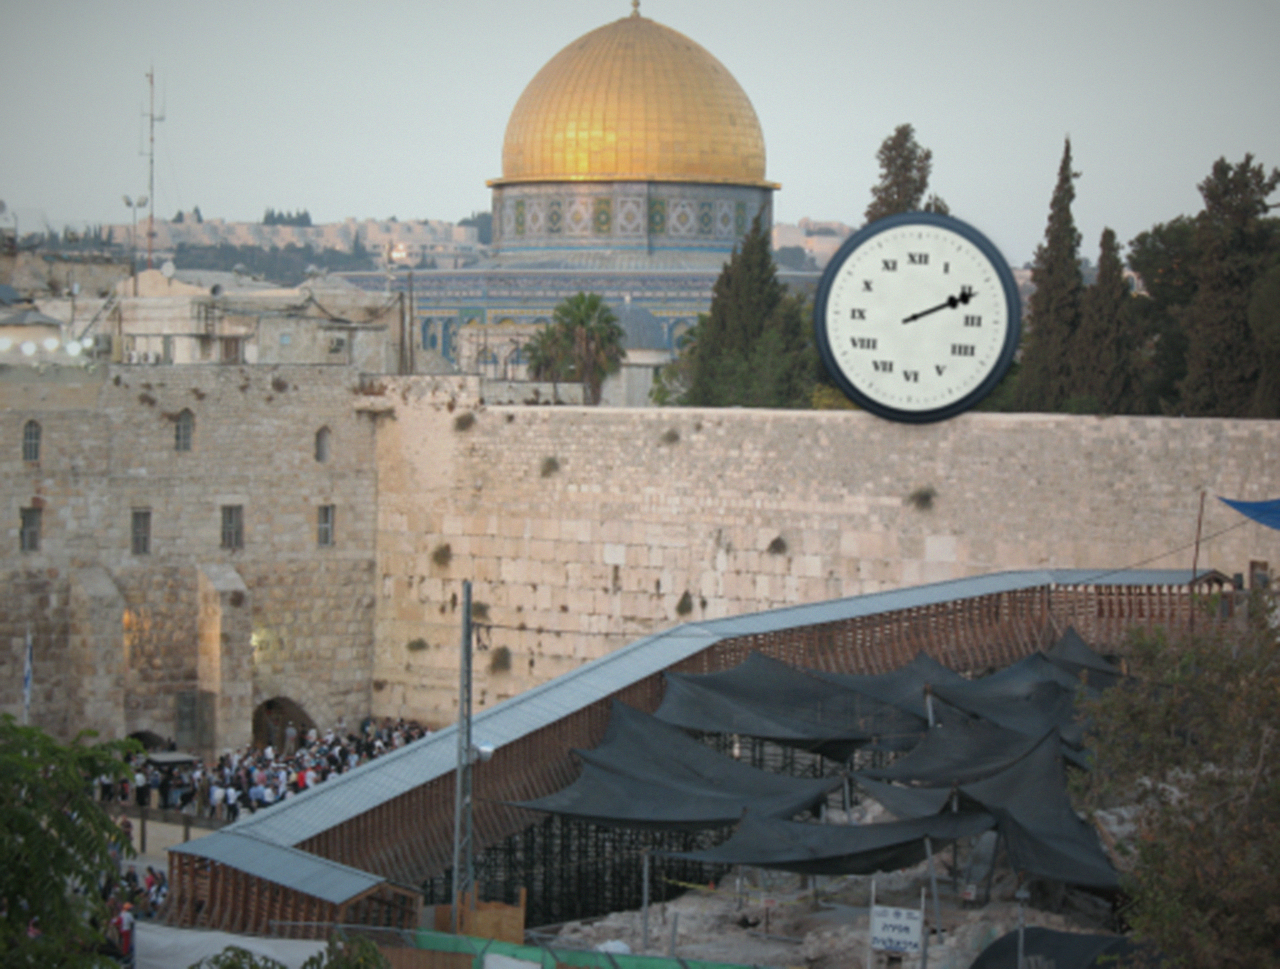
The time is h=2 m=11
